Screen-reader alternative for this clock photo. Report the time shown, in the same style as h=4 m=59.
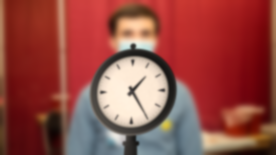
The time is h=1 m=25
